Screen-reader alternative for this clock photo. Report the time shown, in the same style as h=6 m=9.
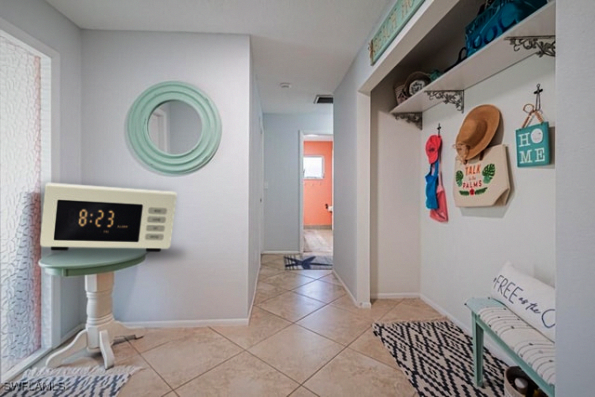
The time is h=8 m=23
